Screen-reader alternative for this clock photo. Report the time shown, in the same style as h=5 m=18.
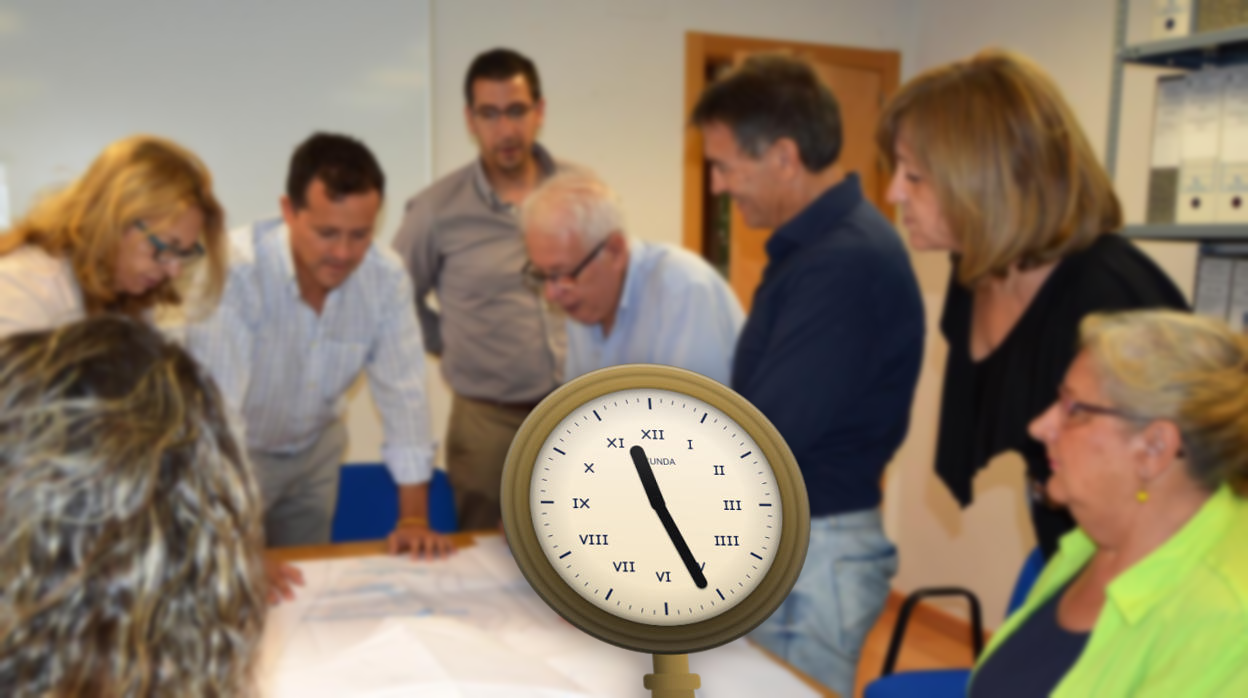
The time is h=11 m=26
